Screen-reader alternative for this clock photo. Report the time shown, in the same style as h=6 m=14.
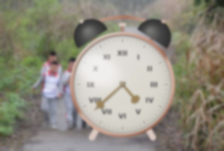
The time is h=4 m=38
